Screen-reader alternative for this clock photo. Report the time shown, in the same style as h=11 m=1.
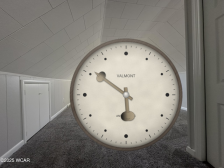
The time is h=5 m=51
